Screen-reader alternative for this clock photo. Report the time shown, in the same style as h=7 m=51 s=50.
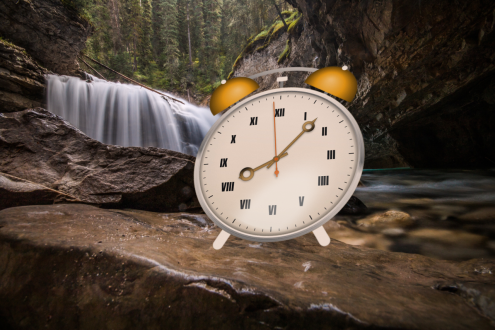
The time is h=8 m=6 s=59
